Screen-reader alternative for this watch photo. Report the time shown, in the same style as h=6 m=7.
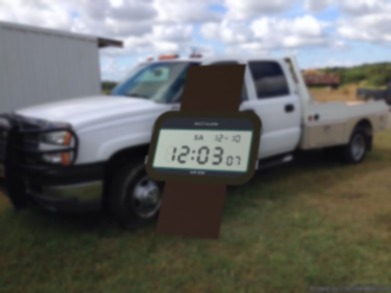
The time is h=12 m=3
